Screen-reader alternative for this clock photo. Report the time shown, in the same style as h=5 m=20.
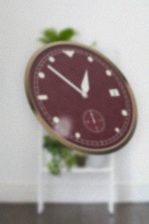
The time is h=12 m=53
